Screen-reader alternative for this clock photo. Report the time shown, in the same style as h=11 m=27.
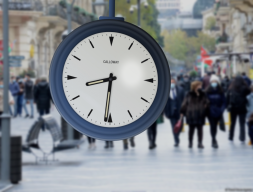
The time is h=8 m=31
